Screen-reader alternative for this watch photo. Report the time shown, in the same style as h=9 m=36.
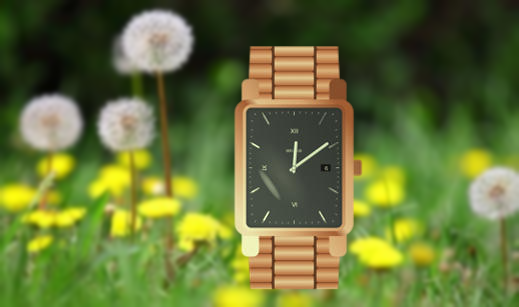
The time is h=12 m=9
